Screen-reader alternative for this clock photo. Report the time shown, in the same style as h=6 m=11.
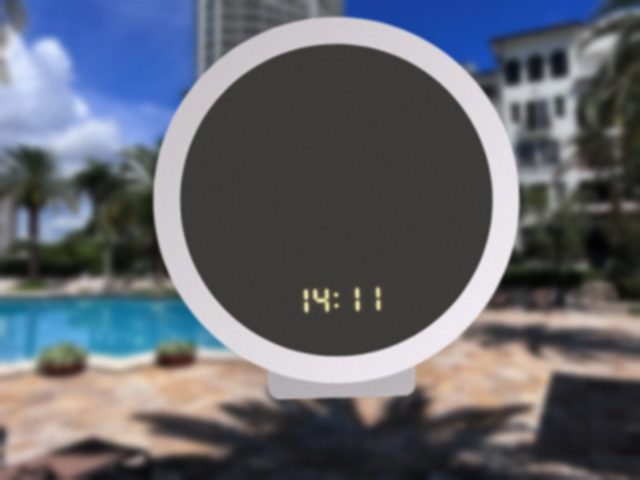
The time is h=14 m=11
